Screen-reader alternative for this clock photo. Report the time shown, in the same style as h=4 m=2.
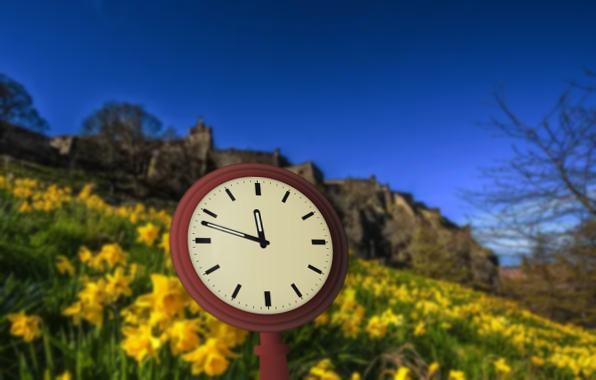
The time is h=11 m=48
